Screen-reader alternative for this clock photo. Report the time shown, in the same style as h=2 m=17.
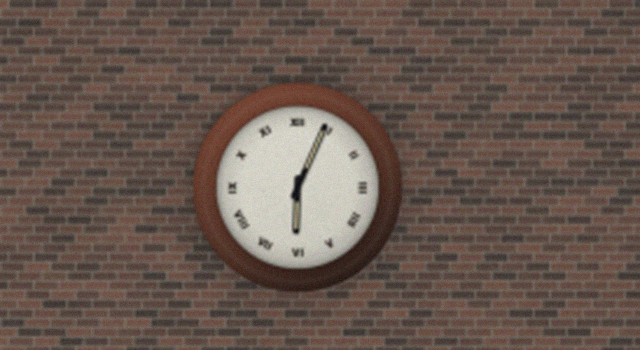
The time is h=6 m=4
